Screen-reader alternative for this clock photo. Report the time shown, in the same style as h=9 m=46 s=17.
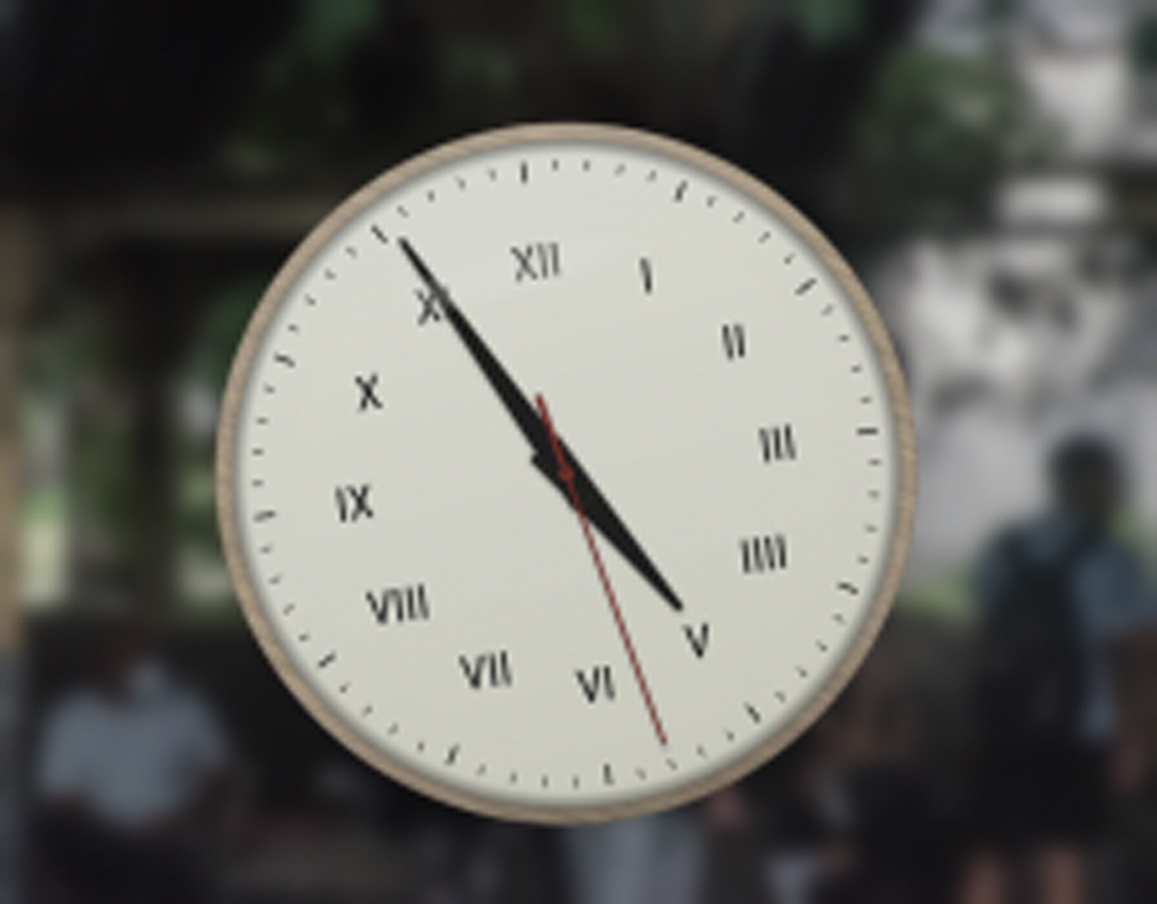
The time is h=4 m=55 s=28
